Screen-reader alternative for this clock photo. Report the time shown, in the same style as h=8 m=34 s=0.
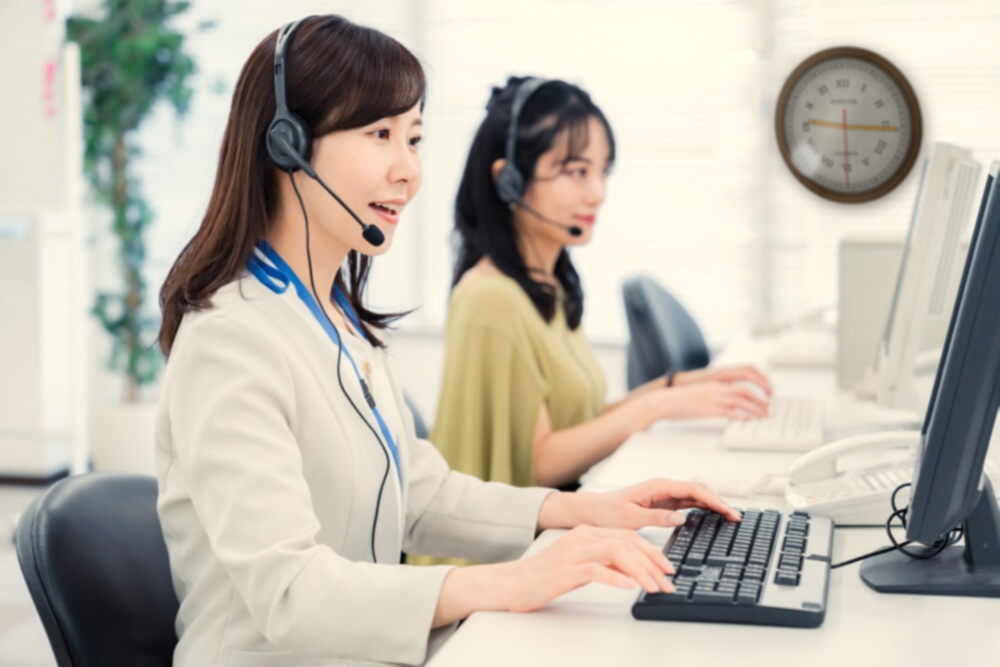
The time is h=9 m=15 s=30
